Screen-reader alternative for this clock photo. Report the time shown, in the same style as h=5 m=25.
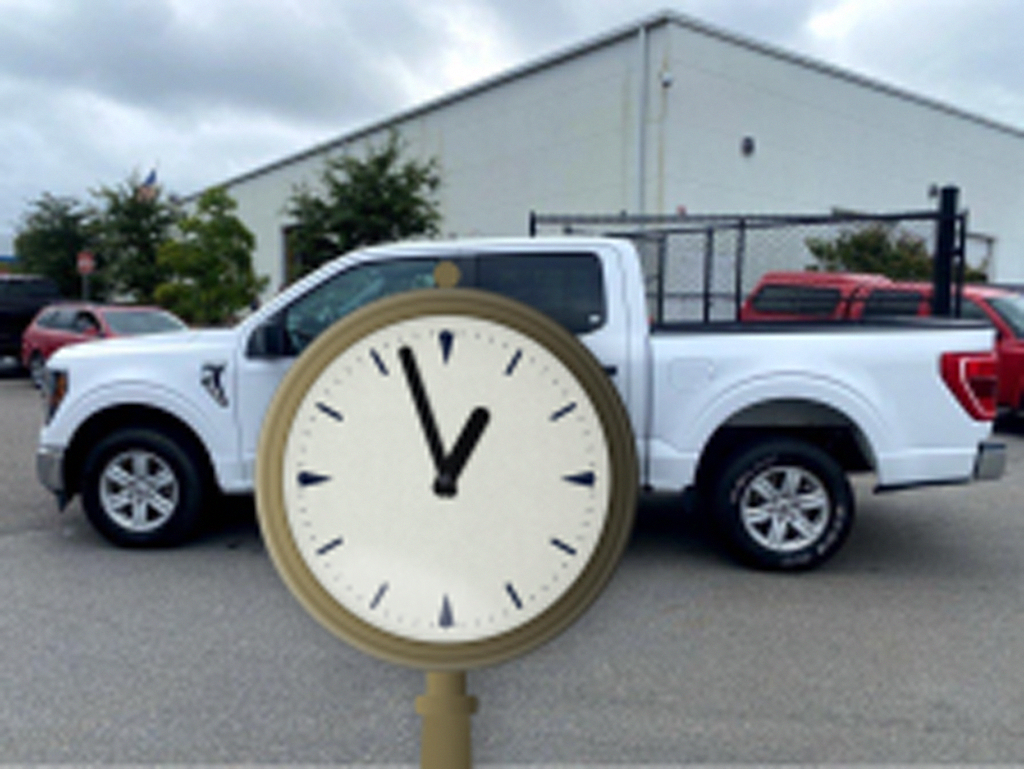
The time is h=12 m=57
